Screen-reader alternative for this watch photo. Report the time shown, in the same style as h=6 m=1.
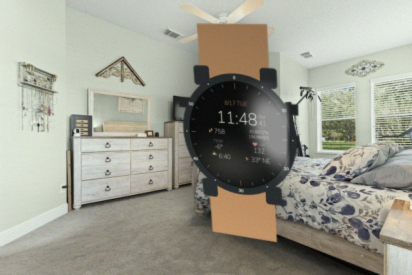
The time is h=11 m=48
